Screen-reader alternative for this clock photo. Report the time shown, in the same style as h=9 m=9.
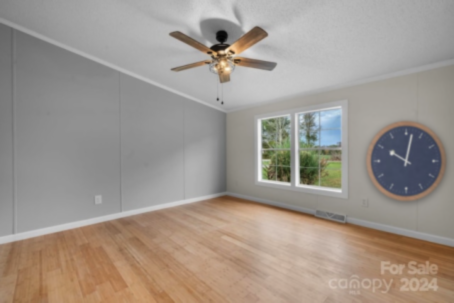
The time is h=10 m=2
